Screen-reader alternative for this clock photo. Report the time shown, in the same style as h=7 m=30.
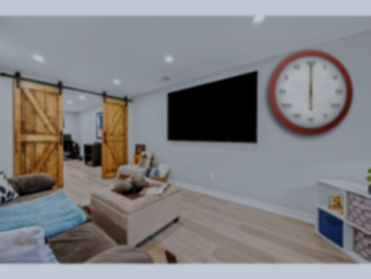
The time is h=6 m=0
